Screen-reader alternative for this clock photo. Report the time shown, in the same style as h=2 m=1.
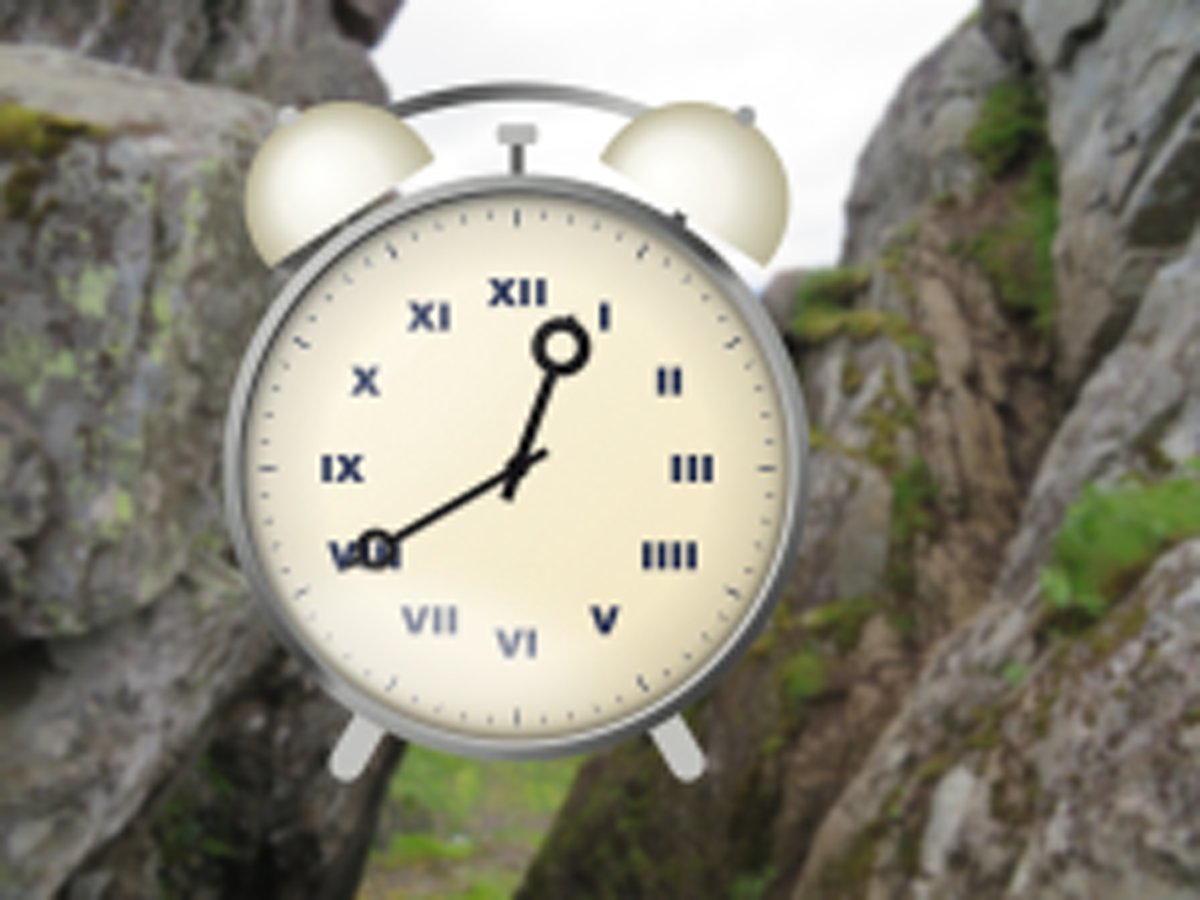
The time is h=12 m=40
